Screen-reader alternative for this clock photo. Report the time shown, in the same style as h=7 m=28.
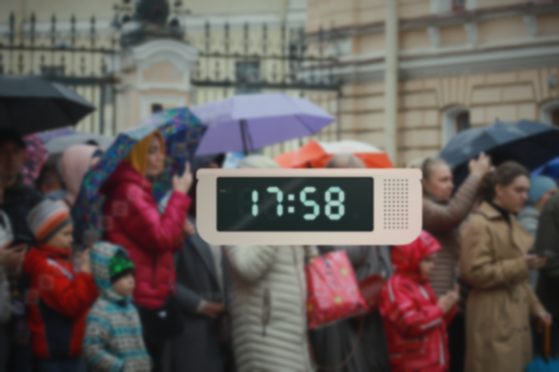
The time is h=17 m=58
